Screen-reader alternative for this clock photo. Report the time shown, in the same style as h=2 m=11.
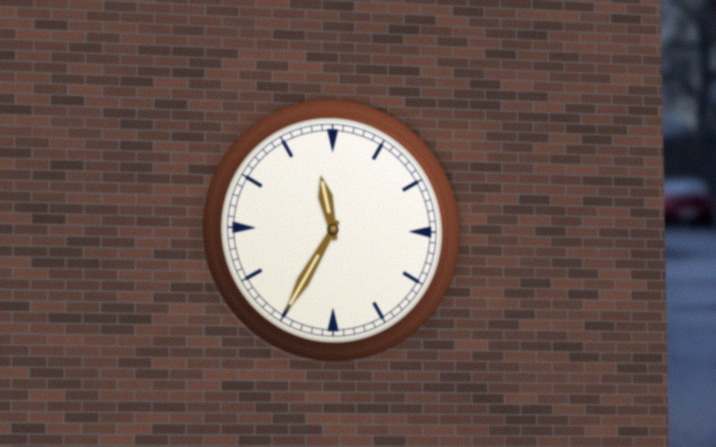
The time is h=11 m=35
